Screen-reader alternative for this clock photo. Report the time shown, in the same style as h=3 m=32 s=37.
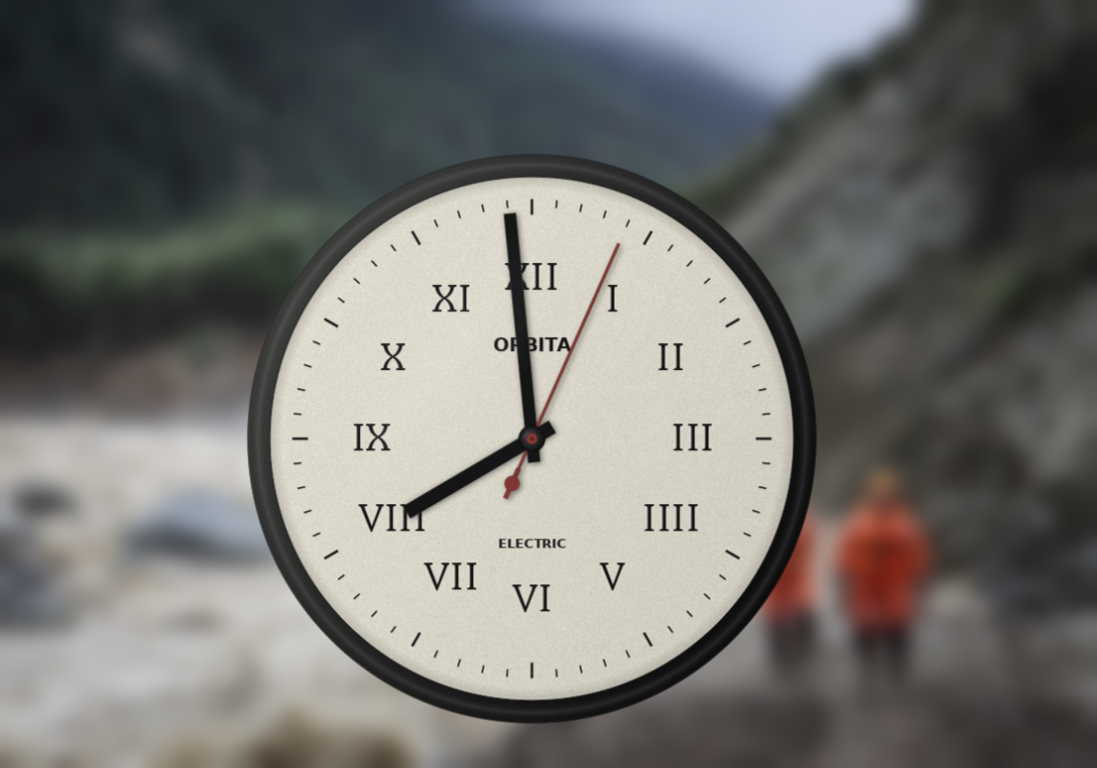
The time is h=7 m=59 s=4
